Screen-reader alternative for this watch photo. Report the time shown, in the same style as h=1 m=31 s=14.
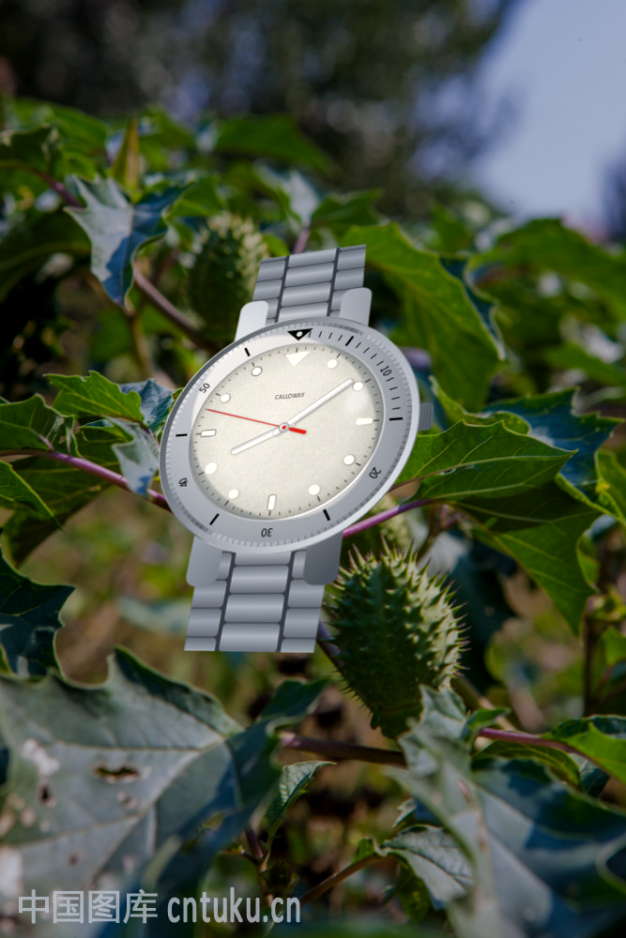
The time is h=8 m=8 s=48
